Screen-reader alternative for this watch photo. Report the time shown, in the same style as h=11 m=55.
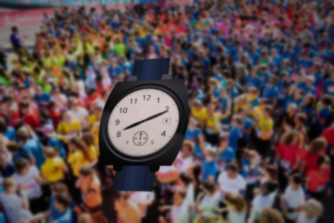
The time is h=8 m=11
